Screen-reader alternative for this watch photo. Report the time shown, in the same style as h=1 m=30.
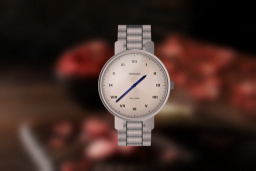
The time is h=1 m=38
